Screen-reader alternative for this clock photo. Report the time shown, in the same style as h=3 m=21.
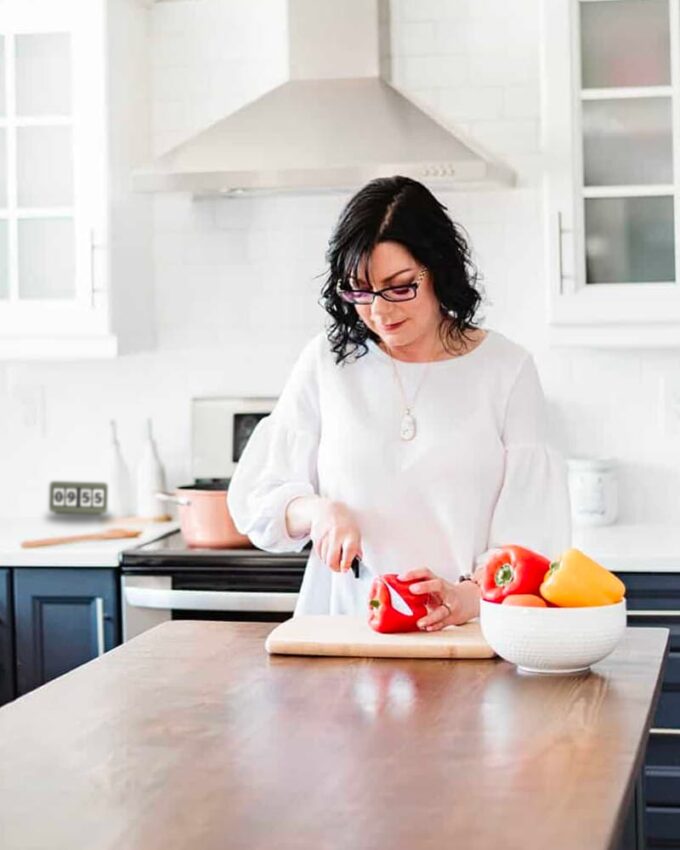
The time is h=9 m=55
